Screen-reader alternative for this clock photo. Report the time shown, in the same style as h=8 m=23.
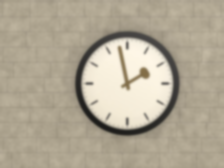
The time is h=1 m=58
